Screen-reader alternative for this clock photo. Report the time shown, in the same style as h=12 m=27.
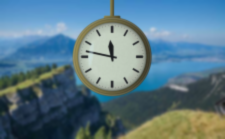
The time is h=11 m=47
